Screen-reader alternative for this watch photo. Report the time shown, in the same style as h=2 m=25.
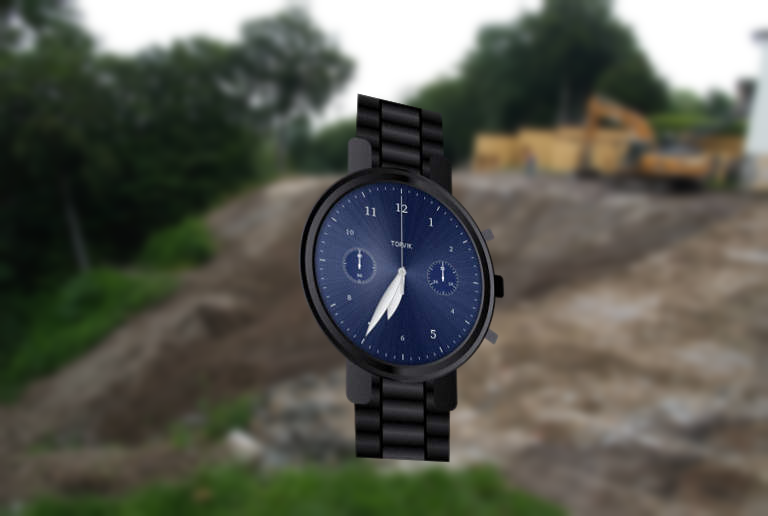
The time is h=6 m=35
